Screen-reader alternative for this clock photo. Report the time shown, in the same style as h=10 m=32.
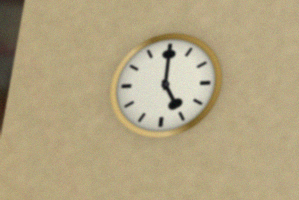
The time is h=5 m=0
